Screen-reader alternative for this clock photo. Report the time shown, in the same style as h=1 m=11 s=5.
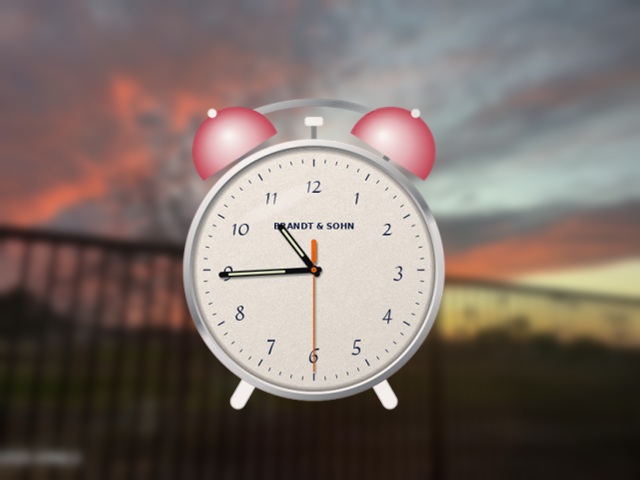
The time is h=10 m=44 s=30
